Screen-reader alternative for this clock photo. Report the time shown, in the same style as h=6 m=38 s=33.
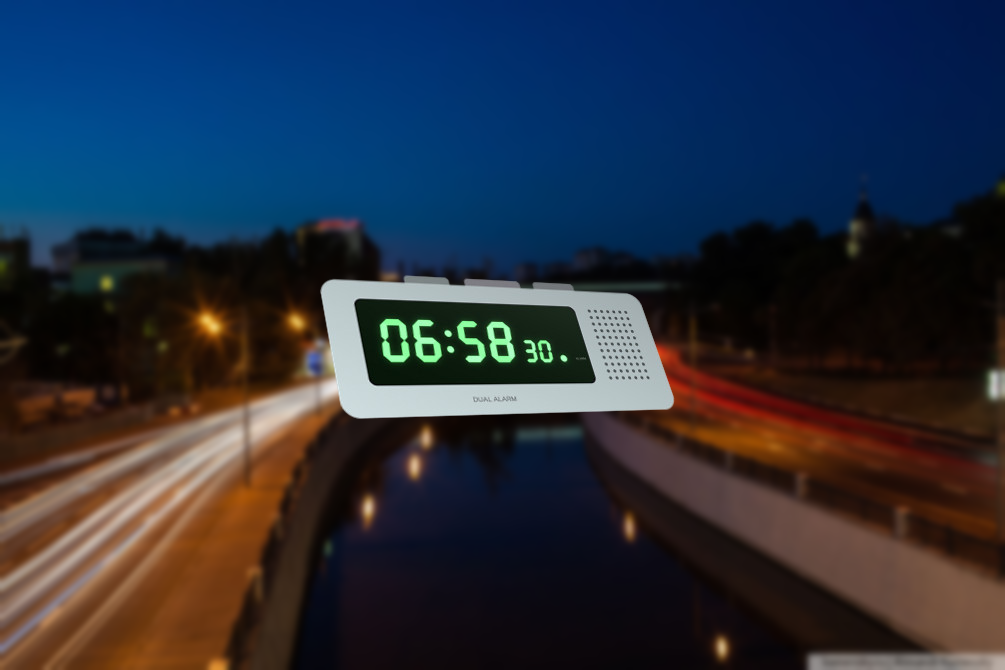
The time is h=6 m=58 s=30
